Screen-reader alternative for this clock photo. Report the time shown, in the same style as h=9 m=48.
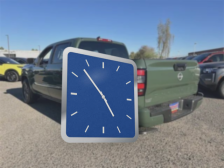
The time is h=4 m=53
